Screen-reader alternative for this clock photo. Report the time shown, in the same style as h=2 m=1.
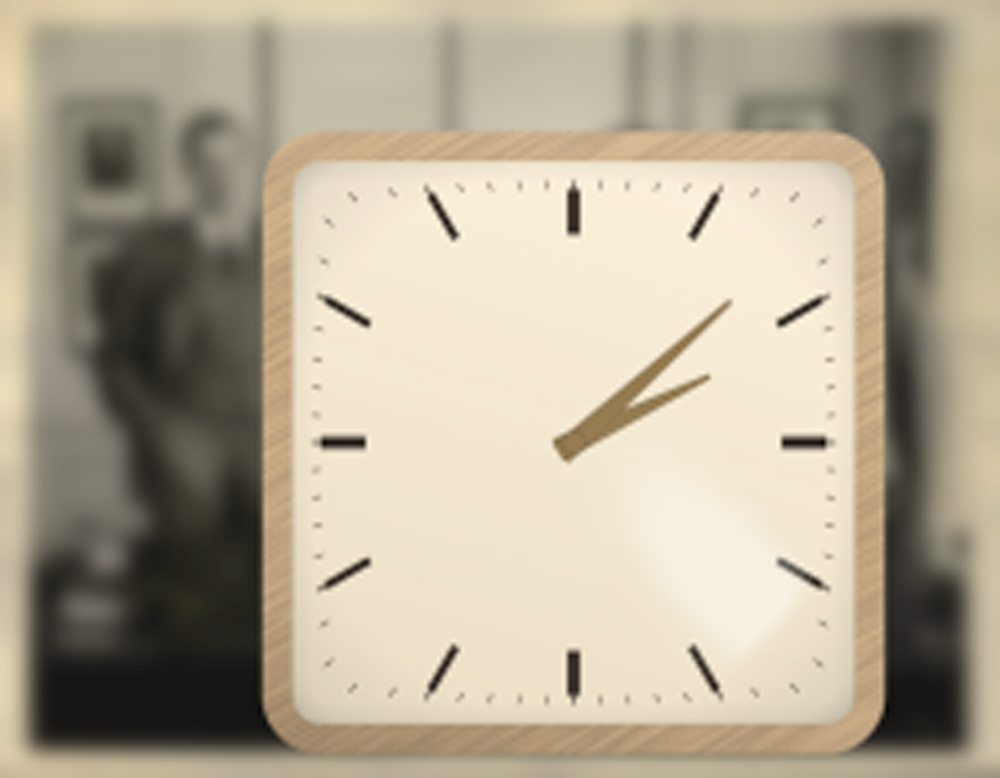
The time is h=2 m=8
